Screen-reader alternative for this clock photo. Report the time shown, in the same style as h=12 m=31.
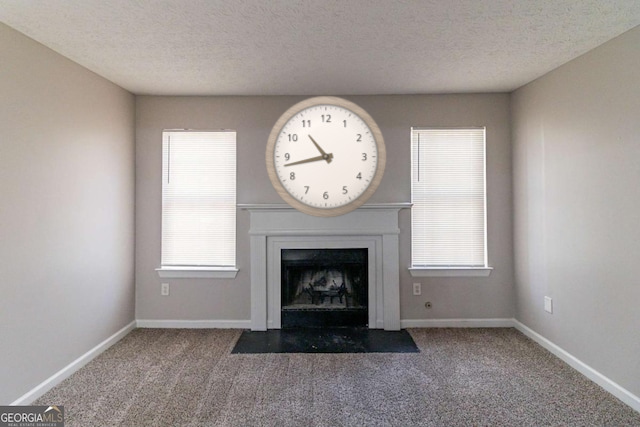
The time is h=10 m=43
